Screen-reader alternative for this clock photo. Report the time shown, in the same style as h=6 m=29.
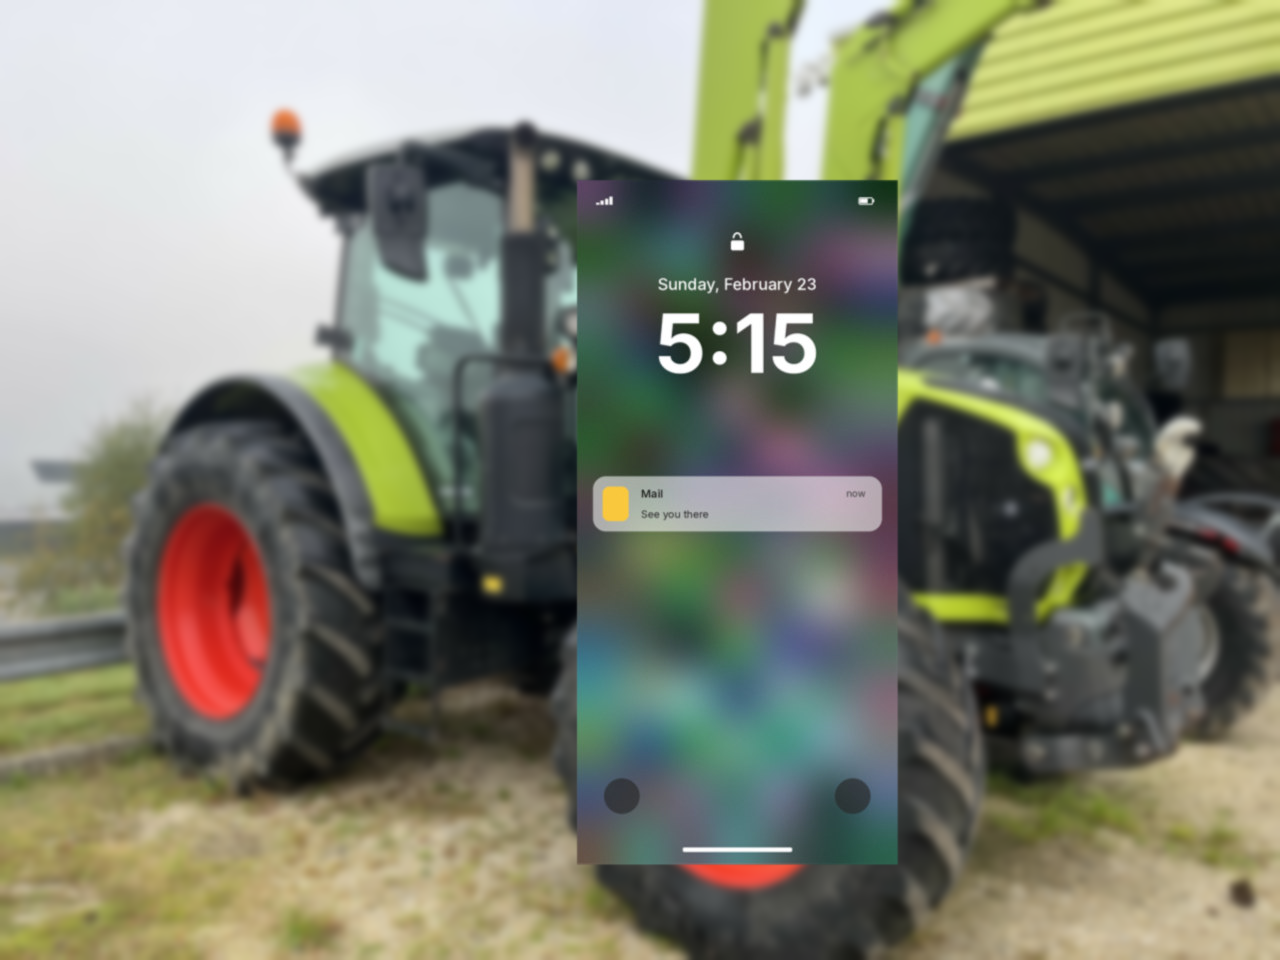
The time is h=5 m=15
